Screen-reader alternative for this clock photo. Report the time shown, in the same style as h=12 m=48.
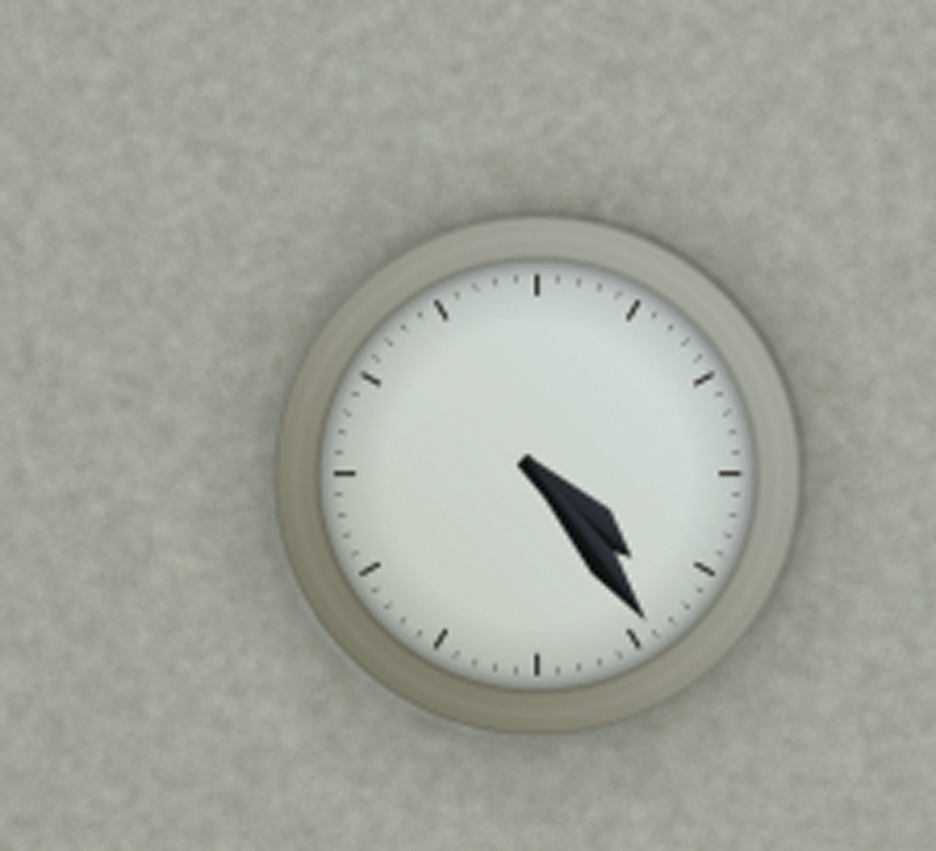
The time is h=4 m=24
